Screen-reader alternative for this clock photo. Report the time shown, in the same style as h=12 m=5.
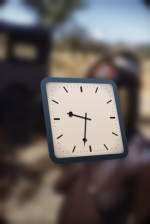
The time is h=9 m=32
